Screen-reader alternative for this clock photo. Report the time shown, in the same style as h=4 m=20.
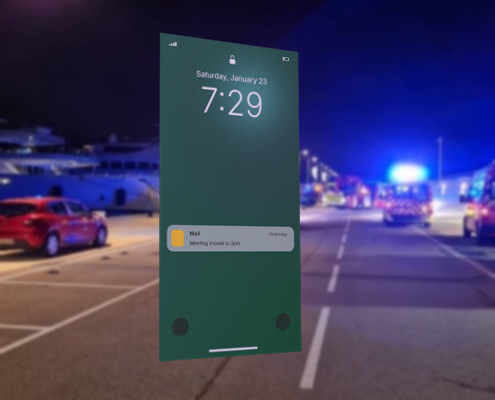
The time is h=7 m=29
